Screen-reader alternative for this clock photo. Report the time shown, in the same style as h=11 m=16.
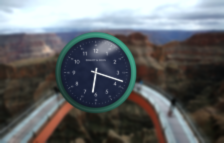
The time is h=6 m=18
